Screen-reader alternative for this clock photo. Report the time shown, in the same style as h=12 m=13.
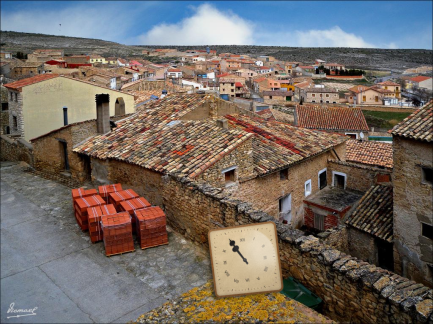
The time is h=10 m=55
